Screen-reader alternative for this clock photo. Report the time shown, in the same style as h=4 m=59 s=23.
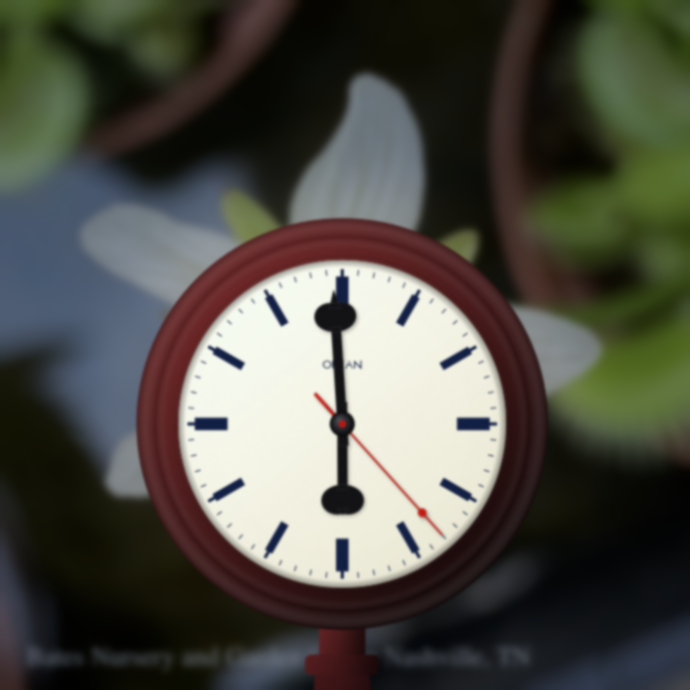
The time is h=5 m=59 s=23
